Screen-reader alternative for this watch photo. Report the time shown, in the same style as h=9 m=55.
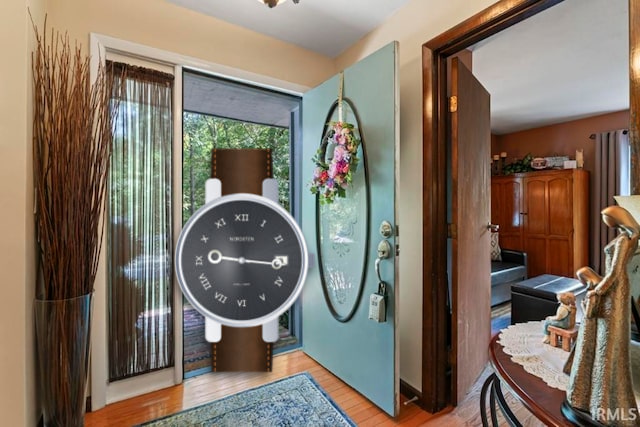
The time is h=9 m=16
